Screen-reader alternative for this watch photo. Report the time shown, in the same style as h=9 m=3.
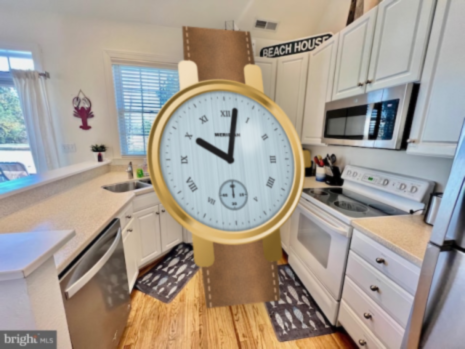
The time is h=10 m=2
